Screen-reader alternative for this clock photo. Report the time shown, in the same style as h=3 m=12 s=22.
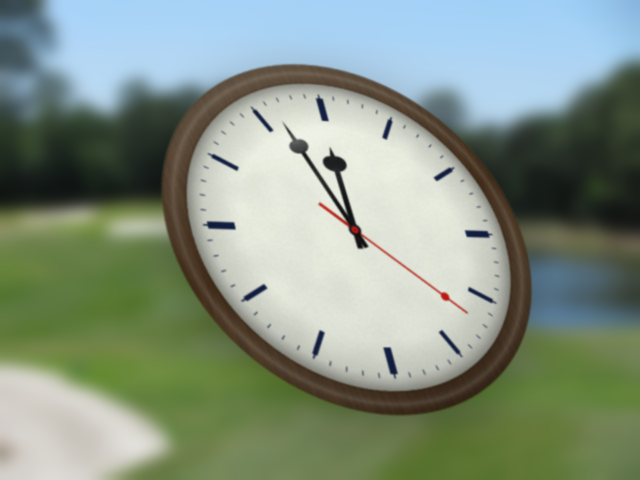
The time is h=11 m=56 s=22
